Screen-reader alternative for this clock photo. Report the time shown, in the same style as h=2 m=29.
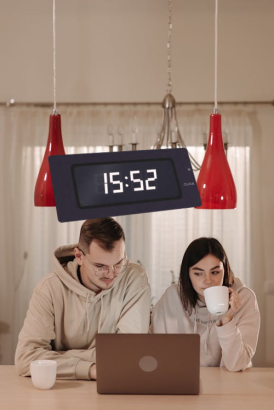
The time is h=15 m=52
